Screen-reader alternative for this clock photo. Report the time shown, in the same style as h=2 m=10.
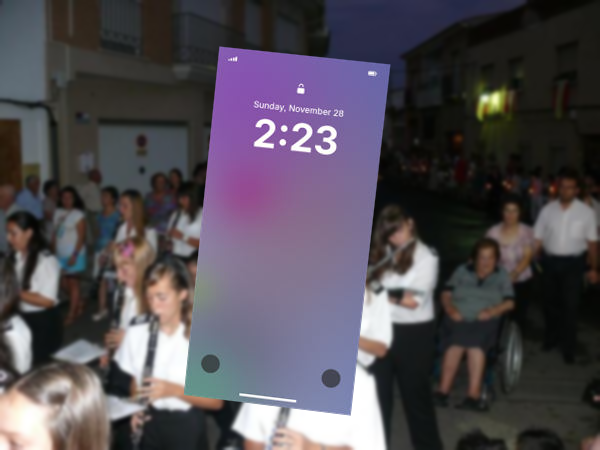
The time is h=2 m=23
